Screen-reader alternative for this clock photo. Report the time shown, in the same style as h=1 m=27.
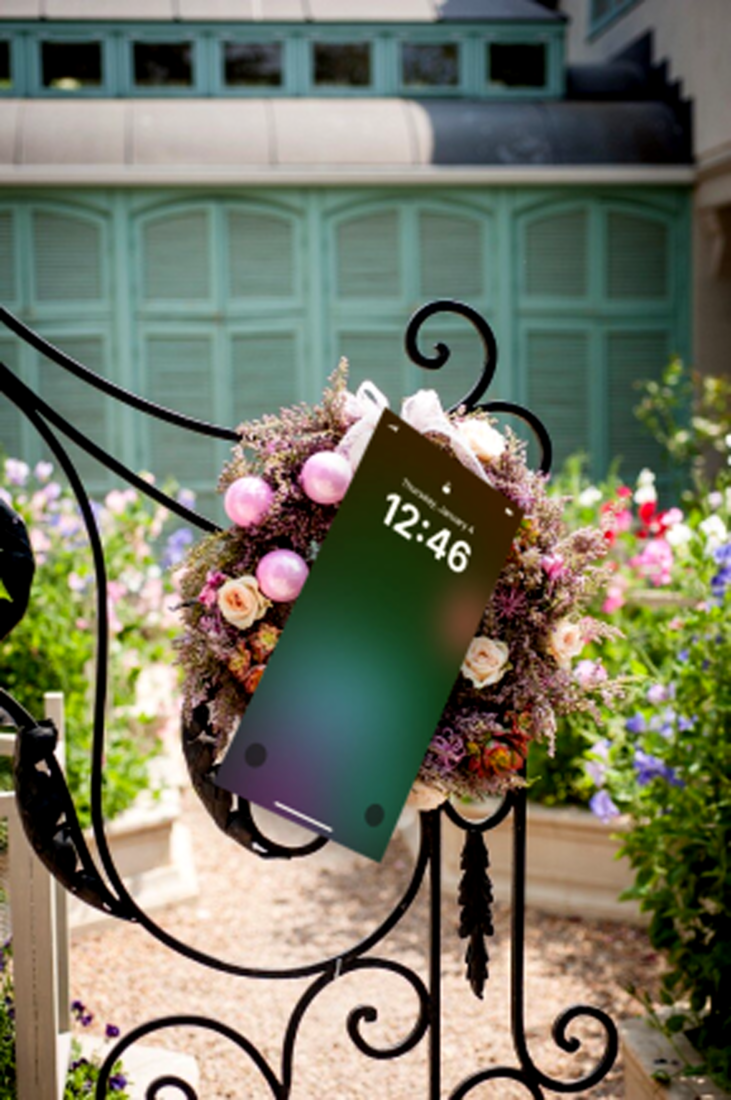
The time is h=12 m=46
